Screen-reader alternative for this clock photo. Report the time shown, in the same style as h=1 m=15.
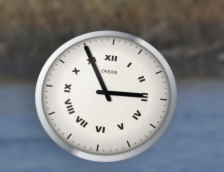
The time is h=2 m=55
